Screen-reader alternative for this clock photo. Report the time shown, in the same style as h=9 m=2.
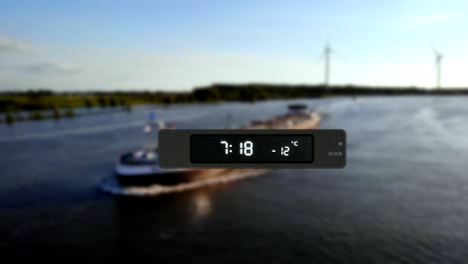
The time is h=7 m=18
